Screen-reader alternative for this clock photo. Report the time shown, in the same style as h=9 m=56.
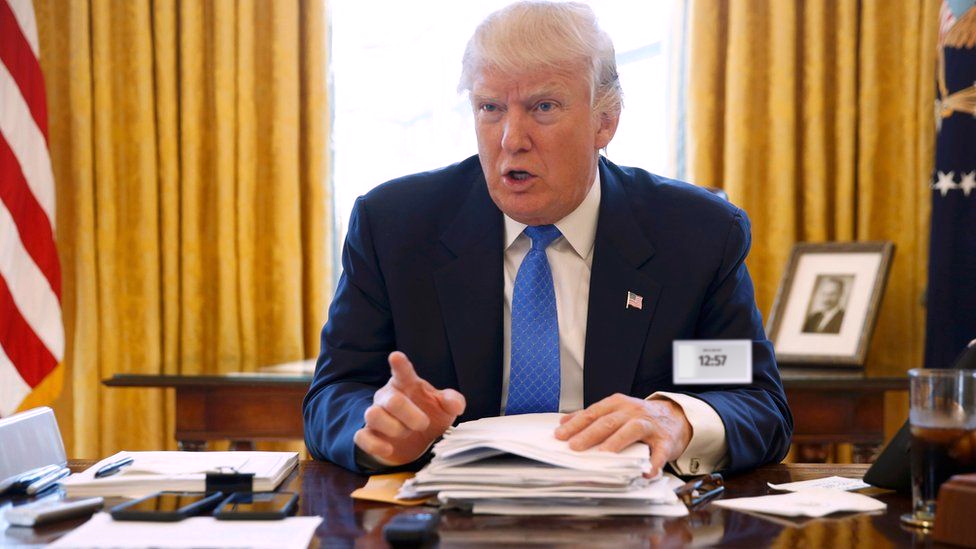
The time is h=12 m=57
